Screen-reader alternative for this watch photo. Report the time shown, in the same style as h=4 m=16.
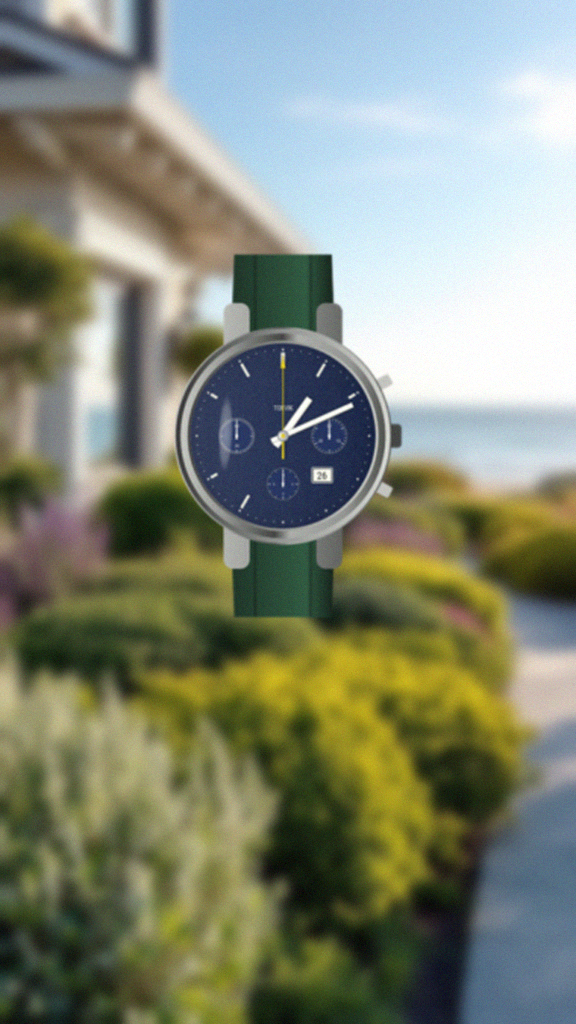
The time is h=1 m=11
